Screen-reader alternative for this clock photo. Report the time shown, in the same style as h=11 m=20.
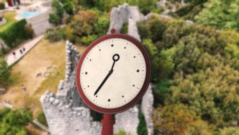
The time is h=12 m=36
